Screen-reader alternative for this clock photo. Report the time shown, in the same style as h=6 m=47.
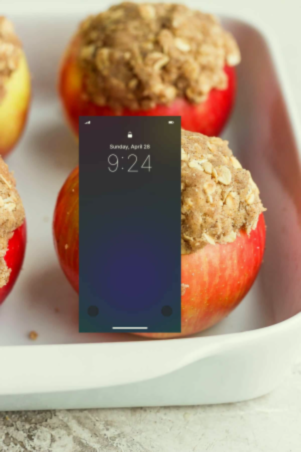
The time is h=9 m=24
